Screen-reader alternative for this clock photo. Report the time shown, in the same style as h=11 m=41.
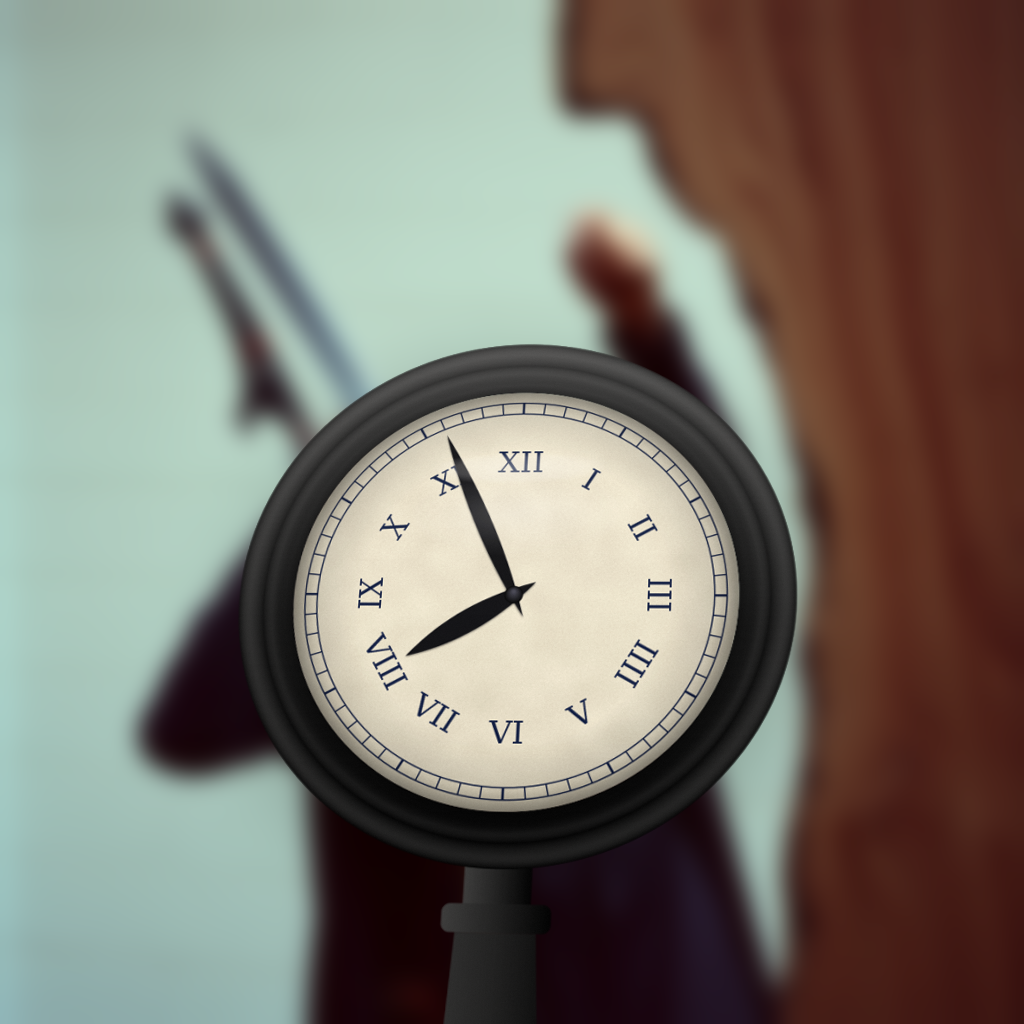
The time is h=7 m=56
